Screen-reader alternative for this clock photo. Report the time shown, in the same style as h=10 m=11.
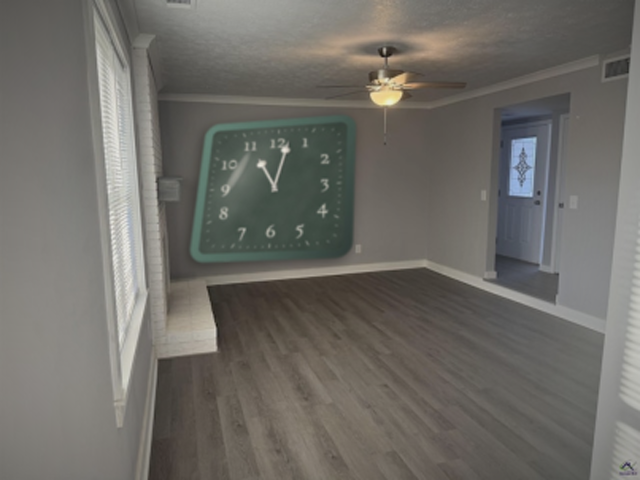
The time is h=11 m=2
